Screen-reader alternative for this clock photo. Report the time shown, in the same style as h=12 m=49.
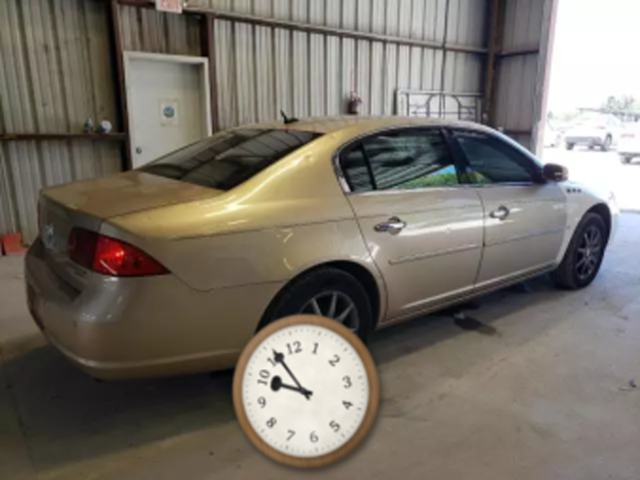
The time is h=9 m=56
